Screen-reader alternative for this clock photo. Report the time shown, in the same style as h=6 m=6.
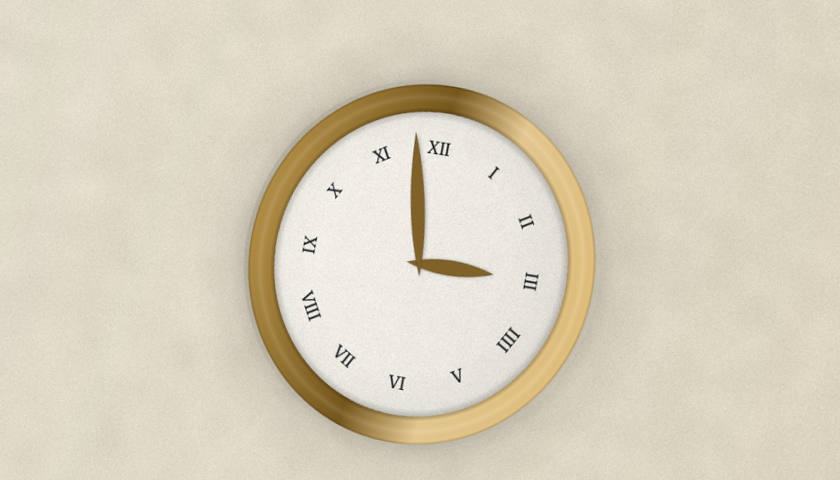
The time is h=2 m=58
